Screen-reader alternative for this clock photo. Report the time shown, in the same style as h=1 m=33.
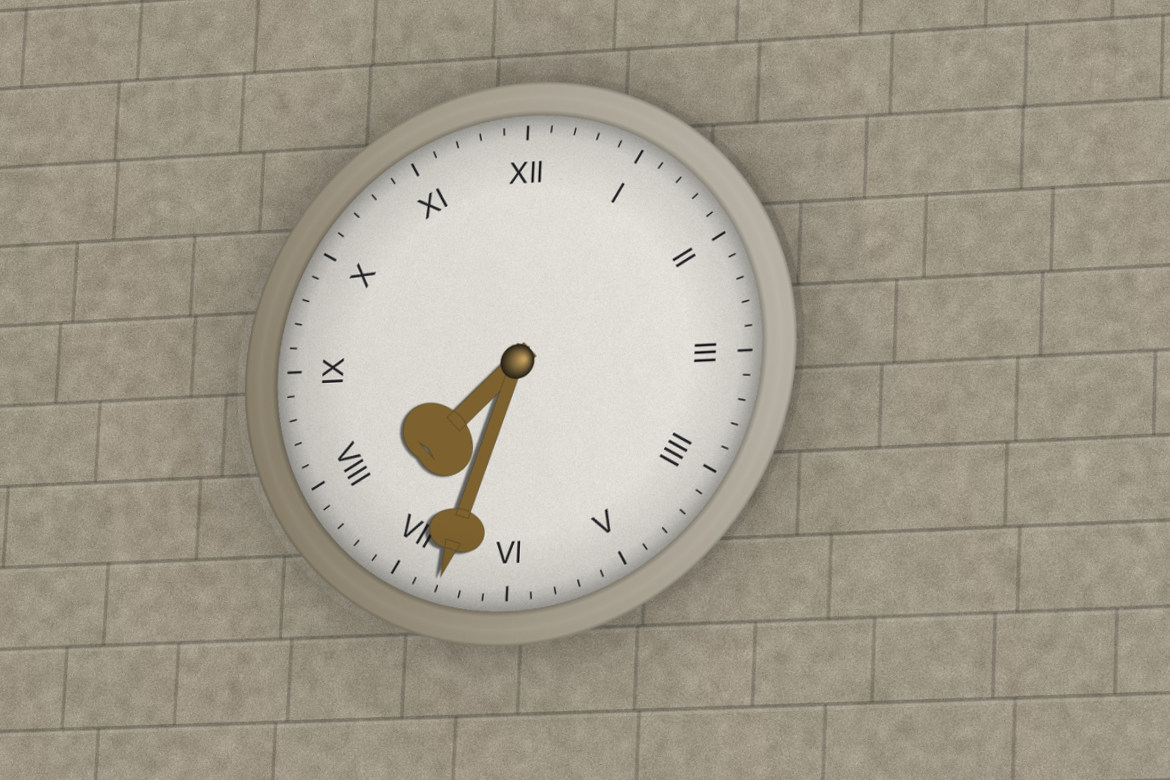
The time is h=7 m=33
